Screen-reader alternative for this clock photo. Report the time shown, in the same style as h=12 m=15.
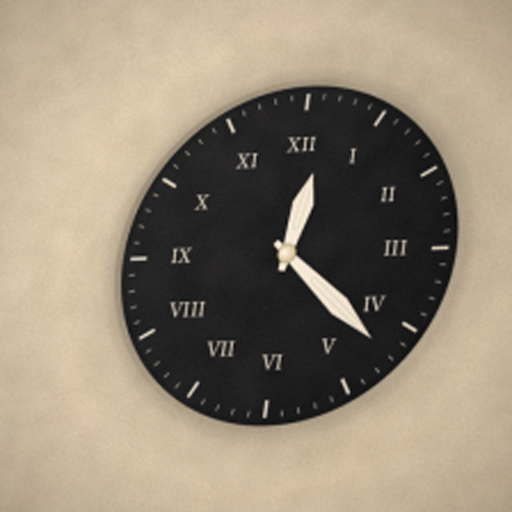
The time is h=12 m=22
